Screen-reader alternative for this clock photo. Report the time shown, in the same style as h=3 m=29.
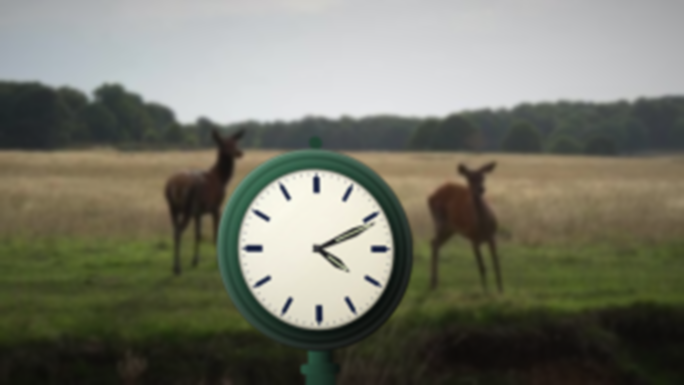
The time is h=4 m=11
